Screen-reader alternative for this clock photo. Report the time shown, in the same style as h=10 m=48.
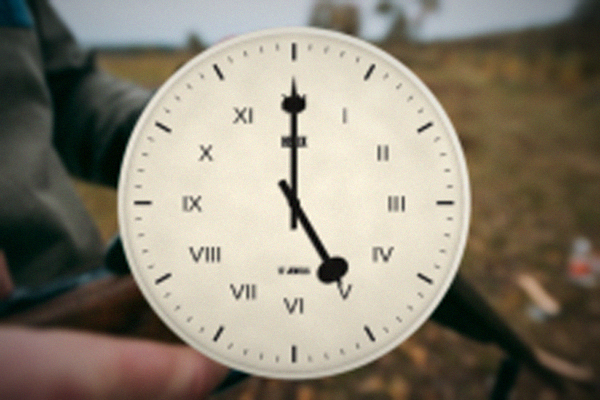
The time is h=5 m=0
